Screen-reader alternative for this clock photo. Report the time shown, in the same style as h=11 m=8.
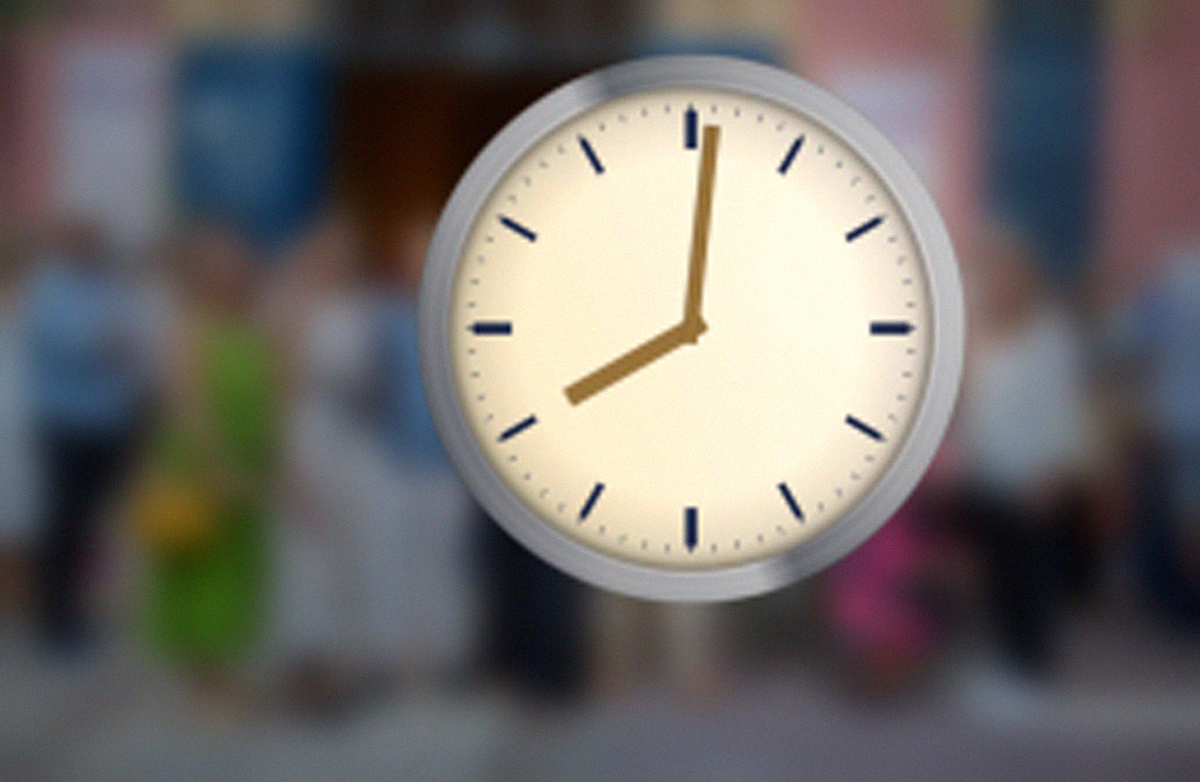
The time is h=8 m=1
